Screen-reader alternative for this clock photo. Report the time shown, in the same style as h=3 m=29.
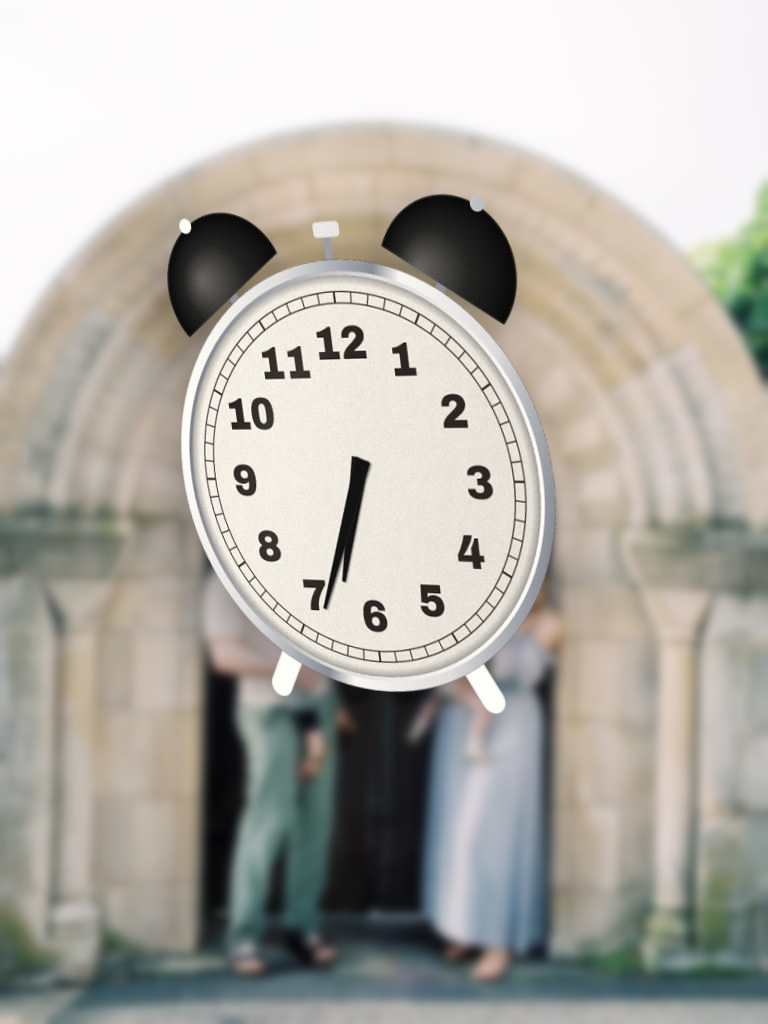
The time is h=6 m=34
